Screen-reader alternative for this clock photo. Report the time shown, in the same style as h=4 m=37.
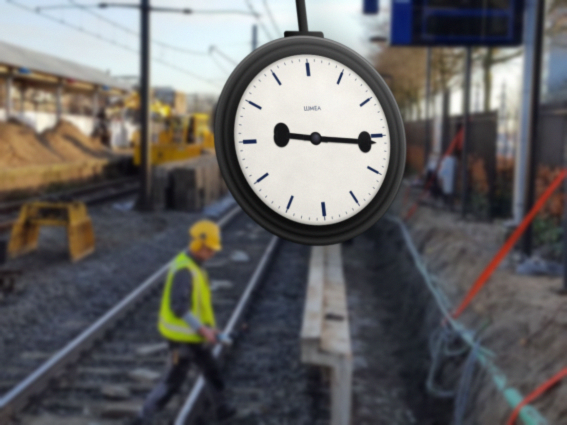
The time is h=9 m=16
